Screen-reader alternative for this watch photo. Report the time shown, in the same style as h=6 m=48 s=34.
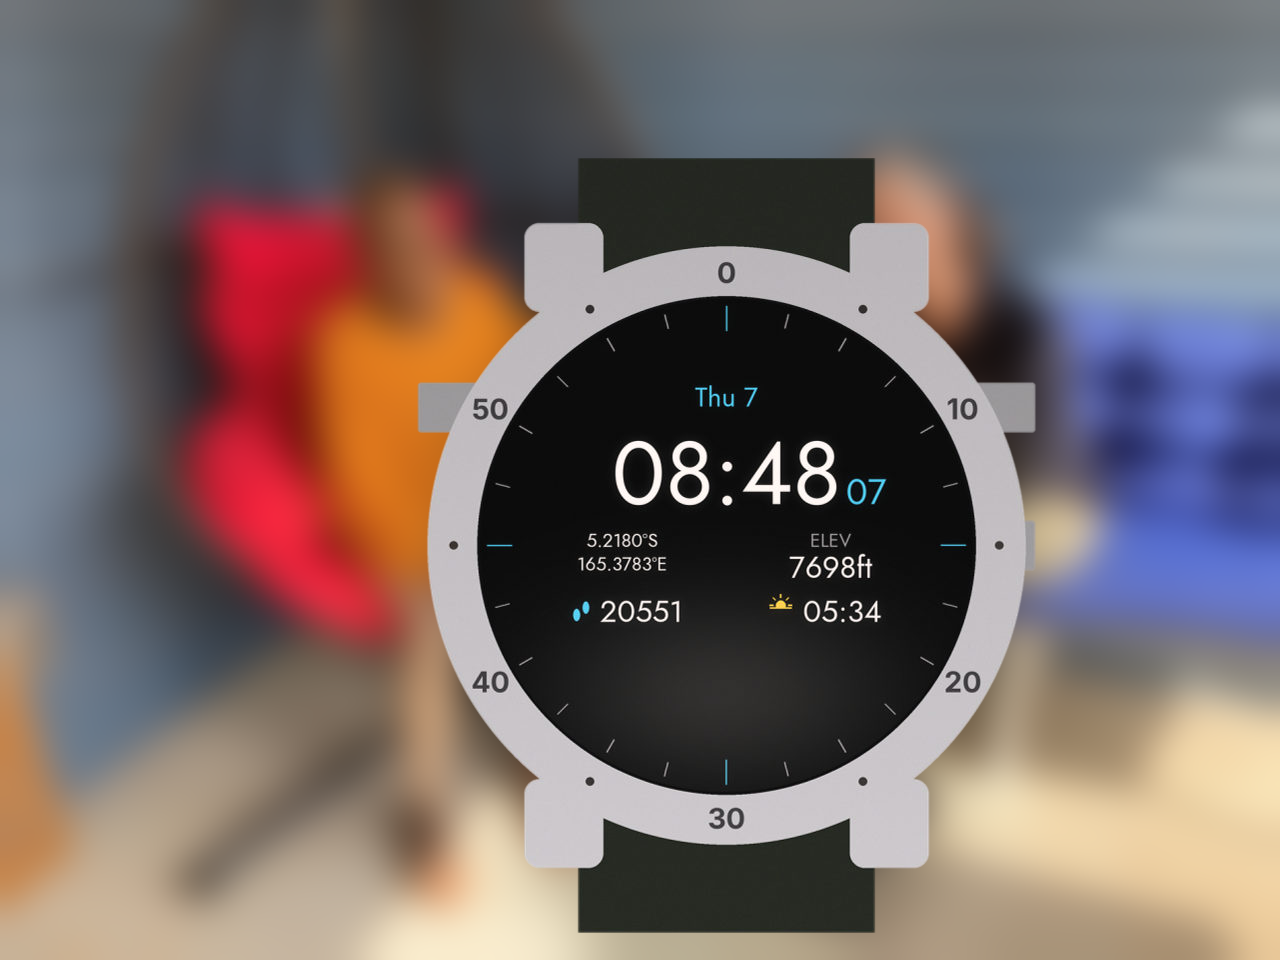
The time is h=8 m=48 s=7
